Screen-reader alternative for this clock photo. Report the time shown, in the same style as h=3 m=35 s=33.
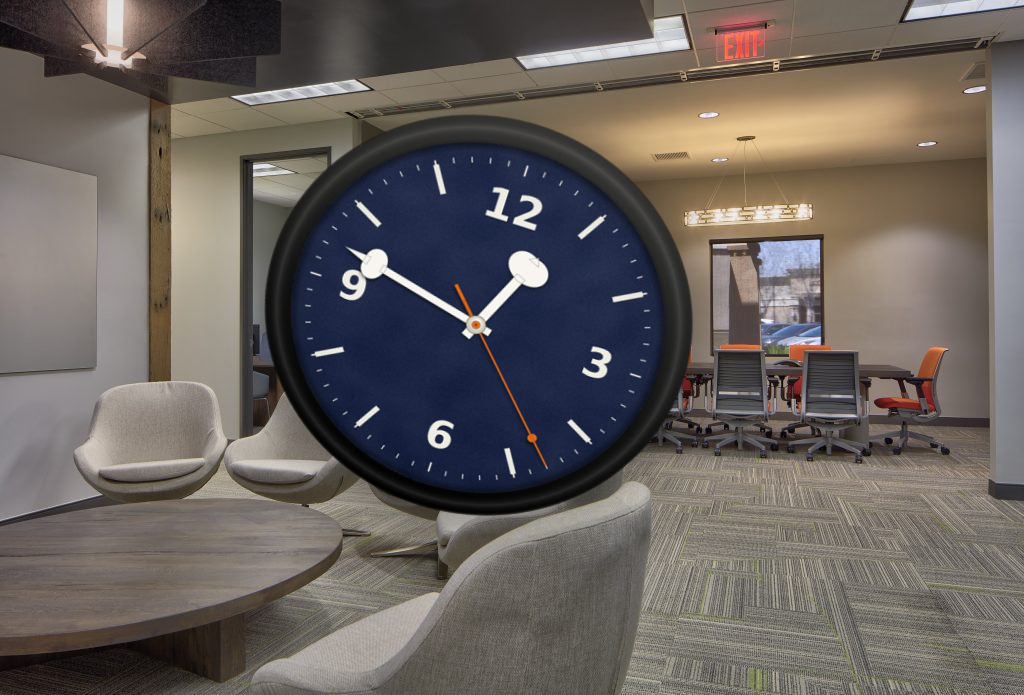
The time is h=12 m=47 s=23
